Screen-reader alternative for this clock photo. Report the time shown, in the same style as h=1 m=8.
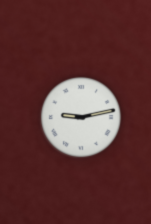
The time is h=9 m=13
